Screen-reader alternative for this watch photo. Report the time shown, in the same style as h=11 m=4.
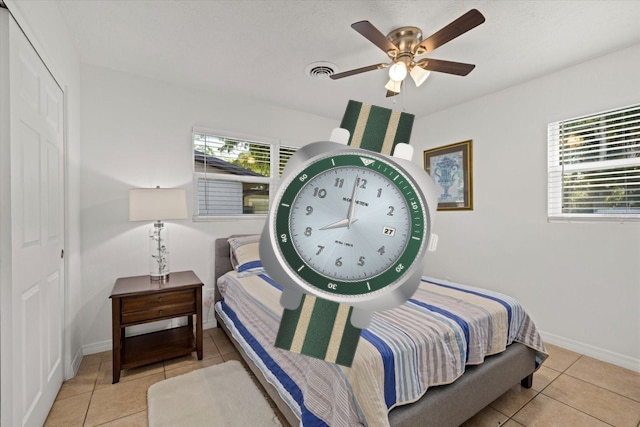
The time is h=7 m=59
